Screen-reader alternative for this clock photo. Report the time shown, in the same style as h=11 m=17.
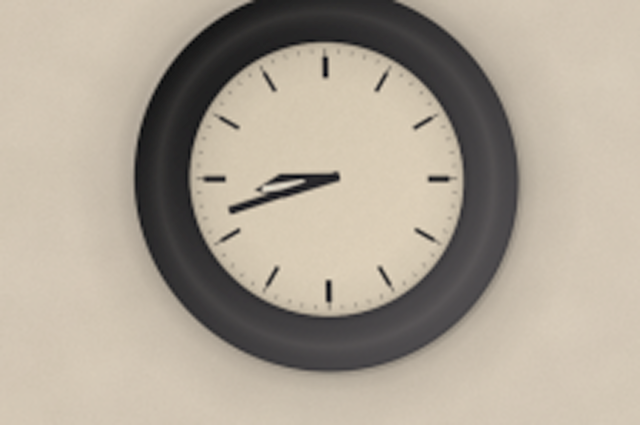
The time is h=8 m=42
